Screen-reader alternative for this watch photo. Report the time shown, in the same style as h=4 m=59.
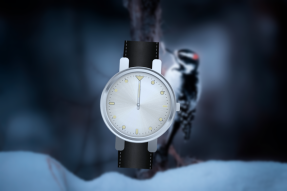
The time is h=12 m=0
